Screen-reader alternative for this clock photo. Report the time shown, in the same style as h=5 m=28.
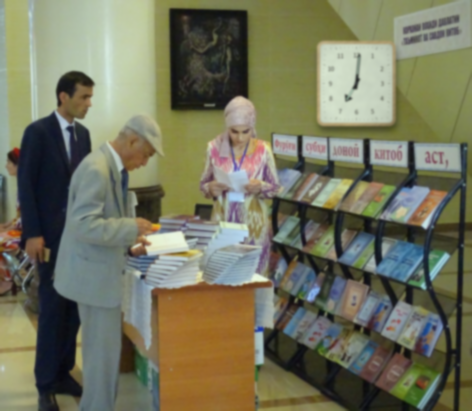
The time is h=7 m=1
